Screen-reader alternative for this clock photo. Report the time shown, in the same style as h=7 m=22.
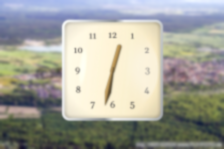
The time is h=12 m=32
